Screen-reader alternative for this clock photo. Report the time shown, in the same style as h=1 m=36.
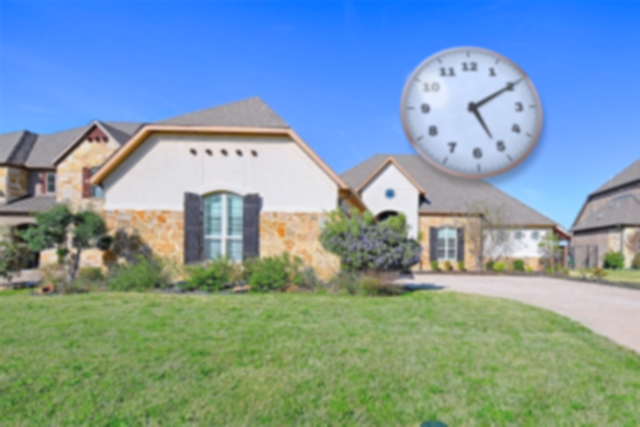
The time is h=5 m=10
